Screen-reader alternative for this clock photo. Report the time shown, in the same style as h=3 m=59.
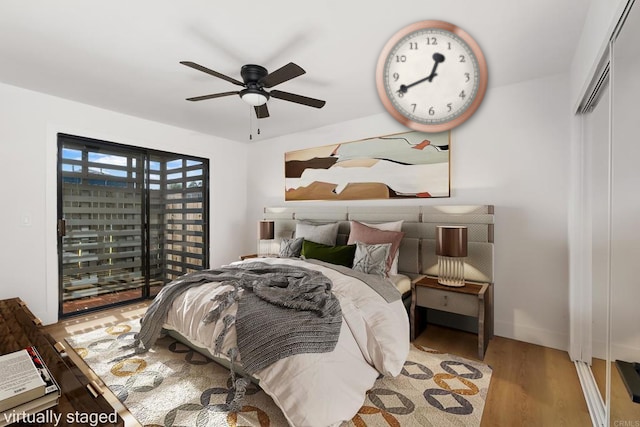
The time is h=12 m=41
